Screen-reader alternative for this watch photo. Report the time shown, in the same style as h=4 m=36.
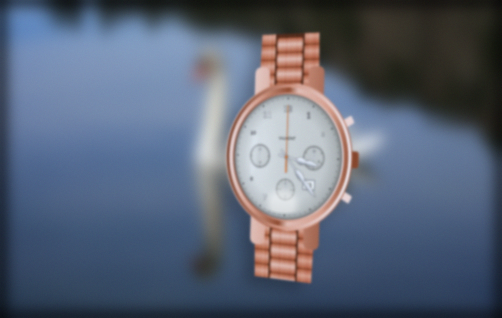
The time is h=3 m=23
